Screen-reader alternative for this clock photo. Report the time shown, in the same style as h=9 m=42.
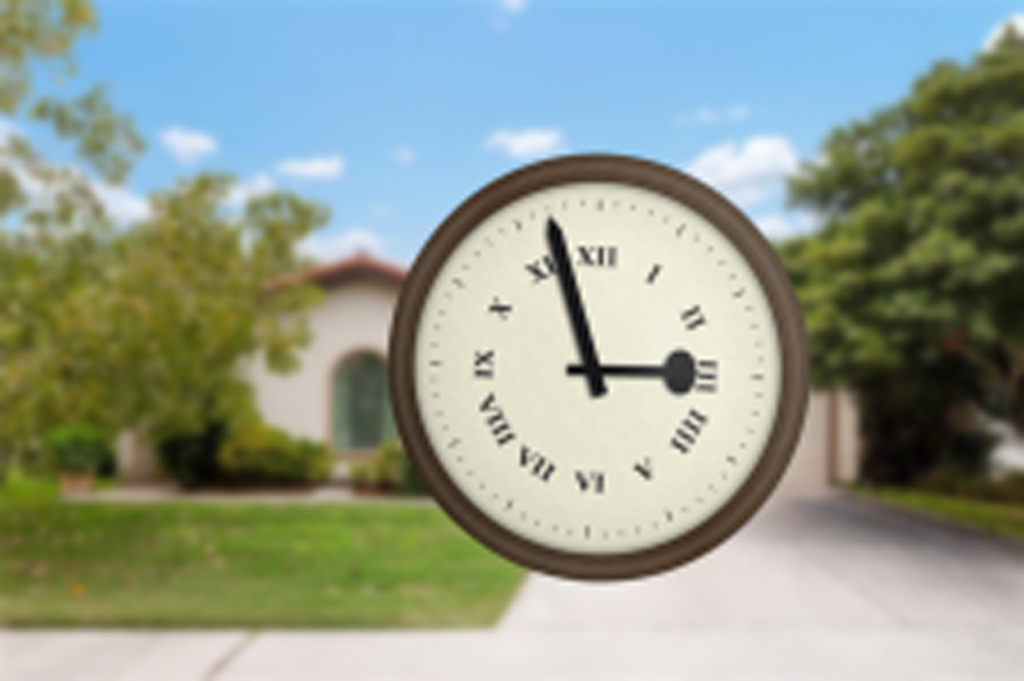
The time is h=2 m=57
